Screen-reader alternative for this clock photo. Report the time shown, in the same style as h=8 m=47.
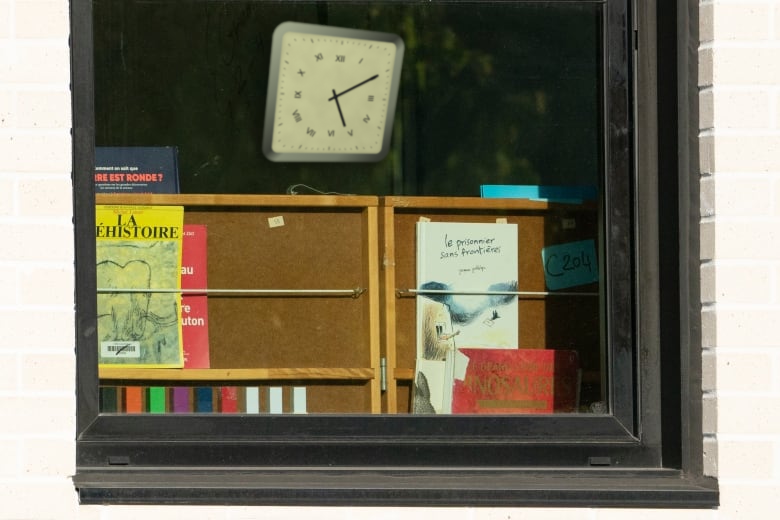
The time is h=5 m=10
